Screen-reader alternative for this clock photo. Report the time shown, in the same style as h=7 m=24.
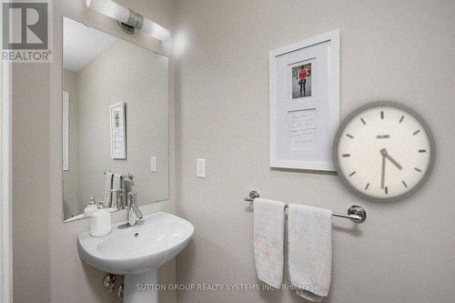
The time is h=4 m=31
